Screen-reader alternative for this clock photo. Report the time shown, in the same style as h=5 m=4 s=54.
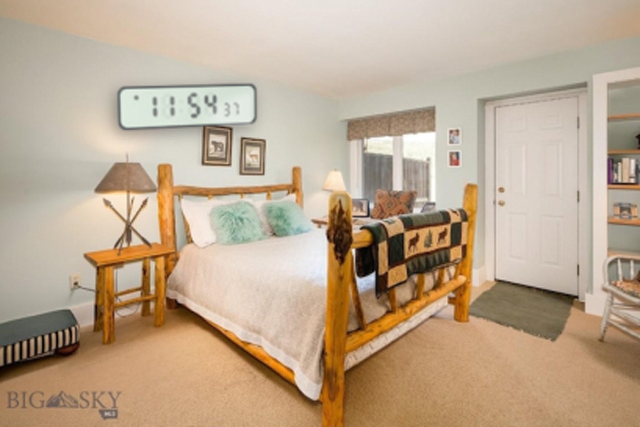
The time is h=11 m=54 s=37
